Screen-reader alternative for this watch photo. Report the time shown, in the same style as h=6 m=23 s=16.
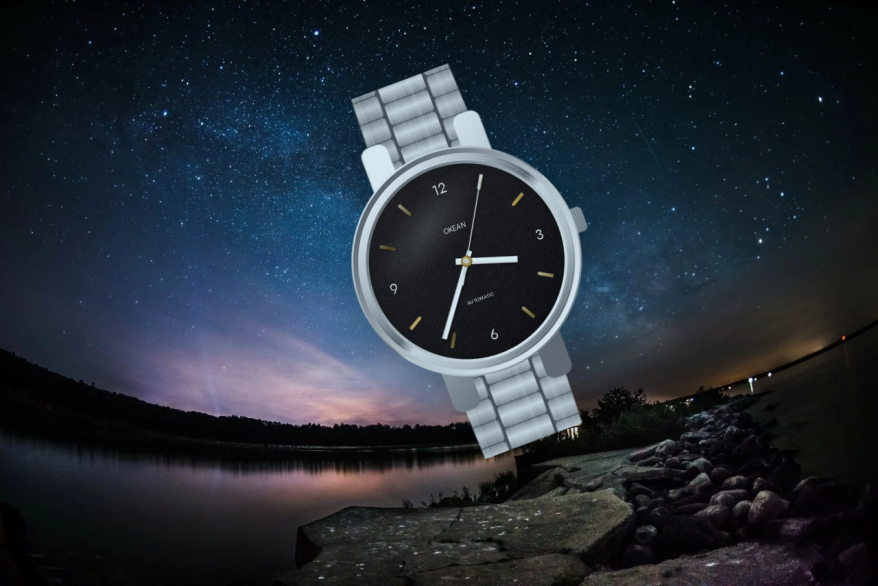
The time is h=3 m=36 s=5
